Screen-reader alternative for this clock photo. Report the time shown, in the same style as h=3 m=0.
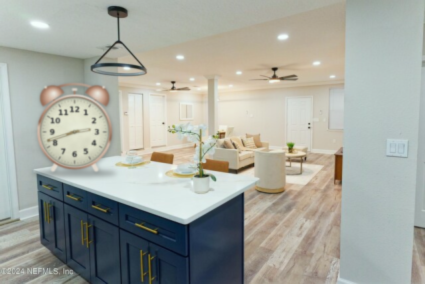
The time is h=2 m=42
